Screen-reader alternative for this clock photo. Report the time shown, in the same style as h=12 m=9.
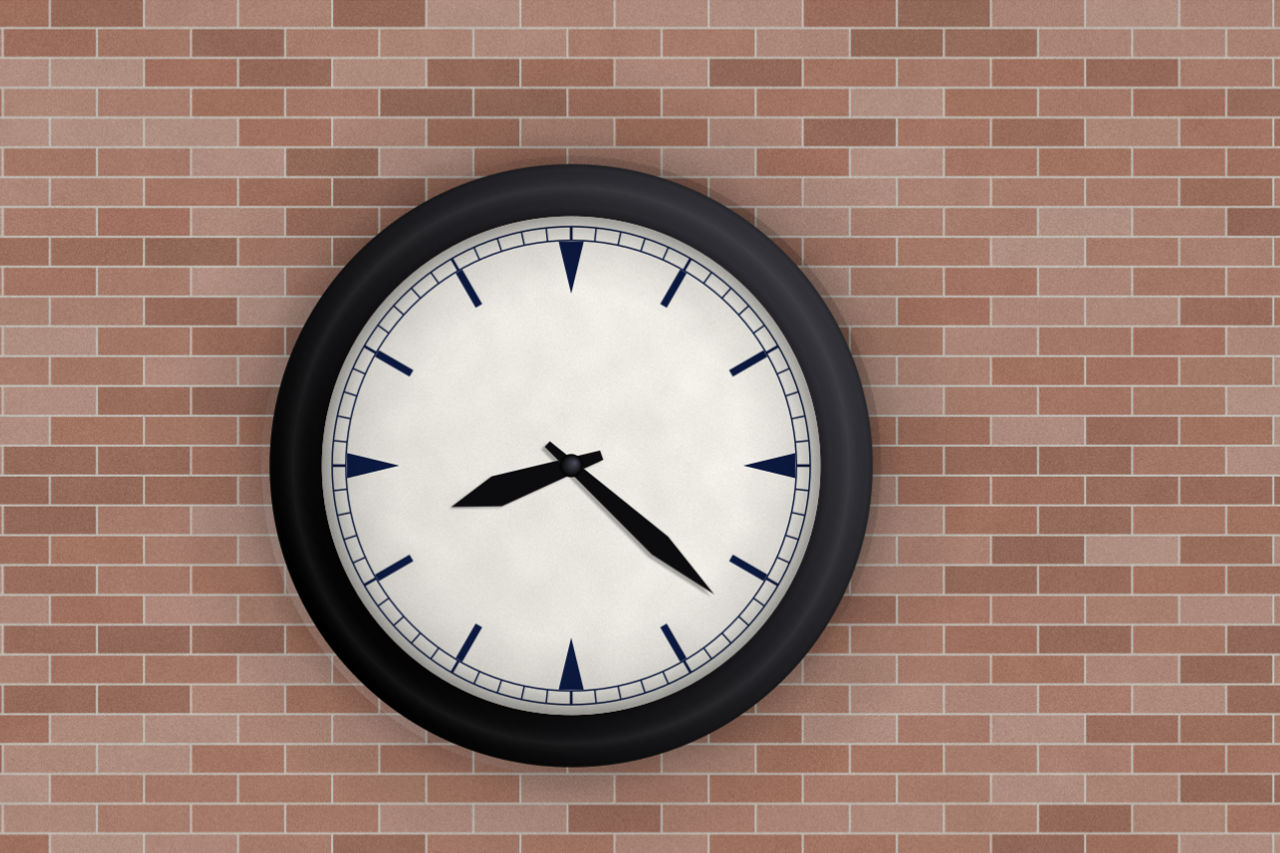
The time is h=8 m=22
